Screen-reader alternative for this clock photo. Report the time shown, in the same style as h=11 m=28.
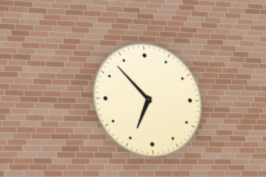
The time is h=6 m=53
